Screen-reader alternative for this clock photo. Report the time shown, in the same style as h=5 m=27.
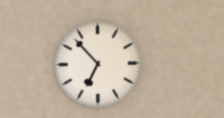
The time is h=6 m=53
